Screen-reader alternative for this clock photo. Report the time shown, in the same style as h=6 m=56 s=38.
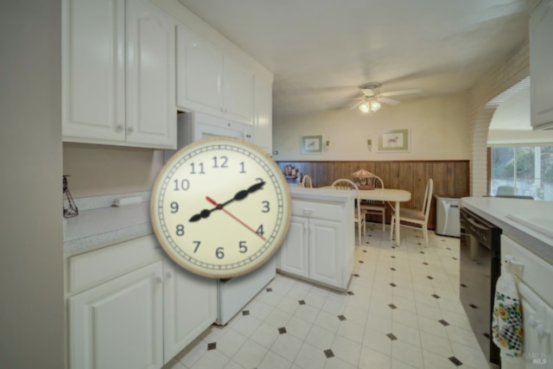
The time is h=8 m=10 s=21
